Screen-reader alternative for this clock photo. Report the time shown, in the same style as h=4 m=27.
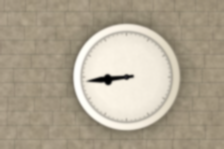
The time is h=8 m=44
